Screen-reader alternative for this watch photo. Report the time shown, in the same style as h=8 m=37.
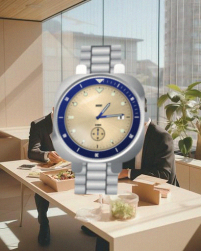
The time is h=1 m=14
